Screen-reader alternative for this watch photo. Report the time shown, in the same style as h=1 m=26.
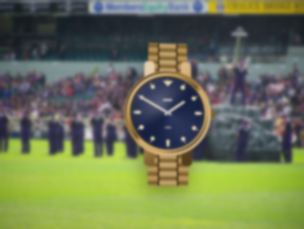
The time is h=1 m=50
